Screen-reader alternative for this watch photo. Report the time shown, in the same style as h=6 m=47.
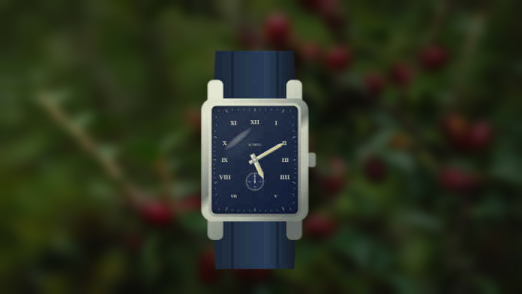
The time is h=5 m=10
